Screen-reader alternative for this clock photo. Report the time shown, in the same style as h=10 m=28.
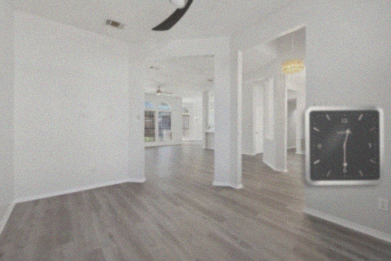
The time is h=12 m=30
